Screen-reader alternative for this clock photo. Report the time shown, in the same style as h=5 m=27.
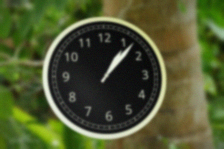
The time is h=1 m=7
